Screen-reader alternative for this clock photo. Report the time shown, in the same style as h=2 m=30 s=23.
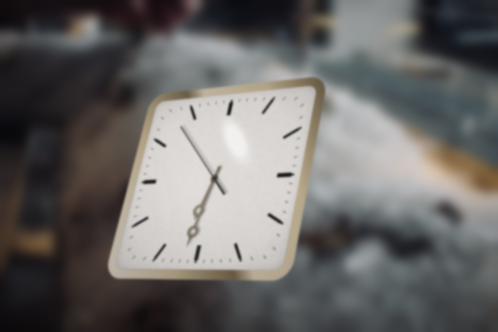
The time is h=6 m=31 s=53
